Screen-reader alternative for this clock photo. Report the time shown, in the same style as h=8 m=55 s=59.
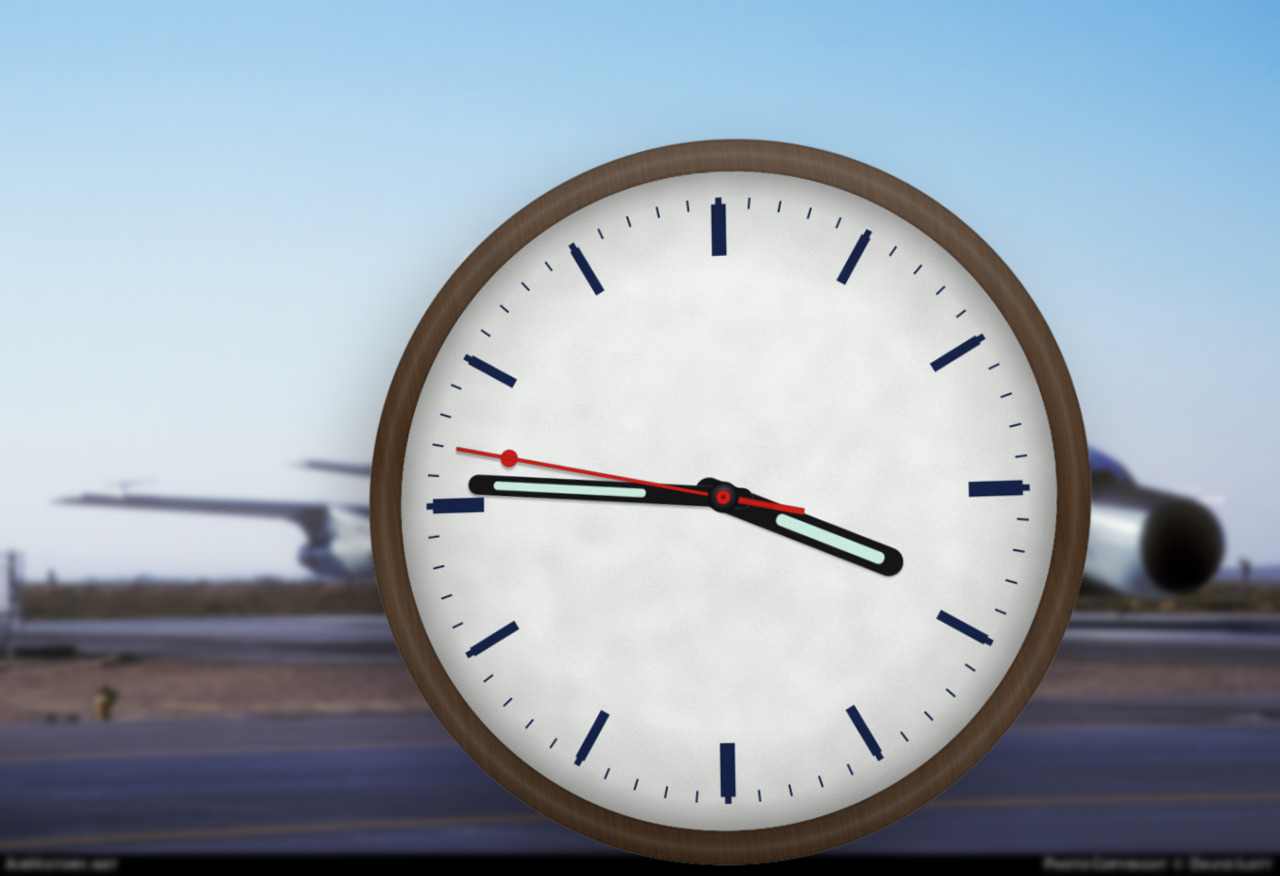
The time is h=3 m=45 s=47
